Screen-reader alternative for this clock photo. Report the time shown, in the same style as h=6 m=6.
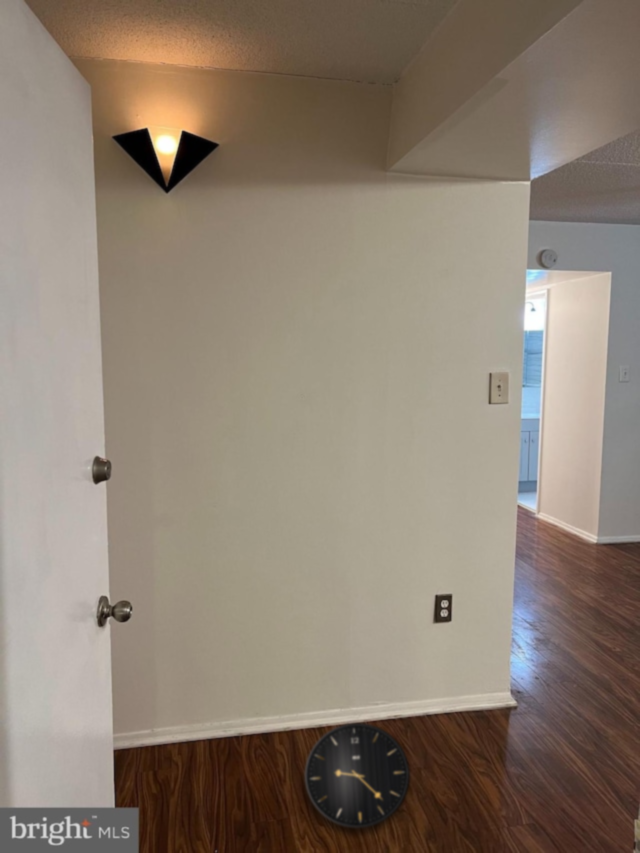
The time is h=9 m=23
